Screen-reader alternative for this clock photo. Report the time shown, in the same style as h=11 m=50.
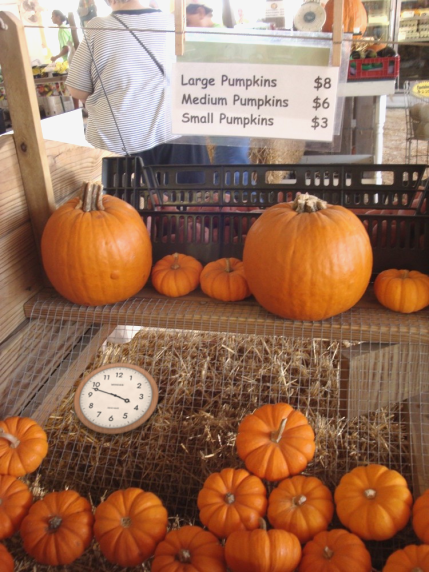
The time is h=3 m=48
